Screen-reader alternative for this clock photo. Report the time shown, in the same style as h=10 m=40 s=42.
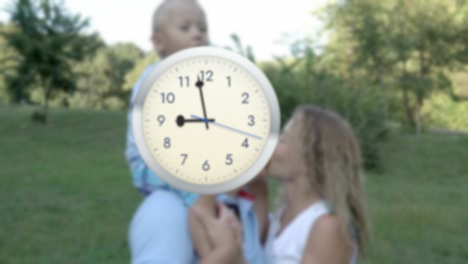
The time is h=8 m=58 s=18
